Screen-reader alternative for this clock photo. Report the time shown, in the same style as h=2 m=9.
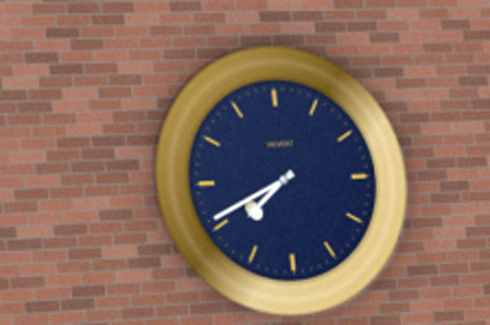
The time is h=7 m=41
